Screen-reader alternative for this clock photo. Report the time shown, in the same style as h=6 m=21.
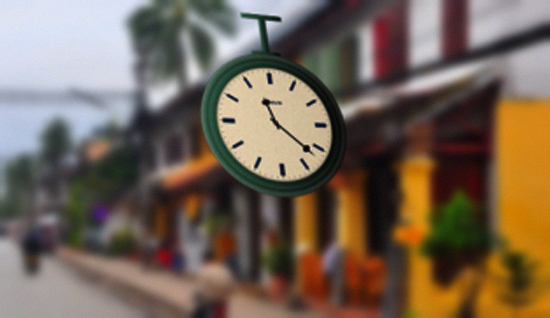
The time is h=11 m=22
